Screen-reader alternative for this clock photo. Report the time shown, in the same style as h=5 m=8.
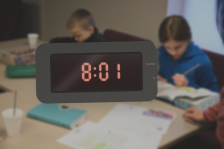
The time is h=8 m=1
